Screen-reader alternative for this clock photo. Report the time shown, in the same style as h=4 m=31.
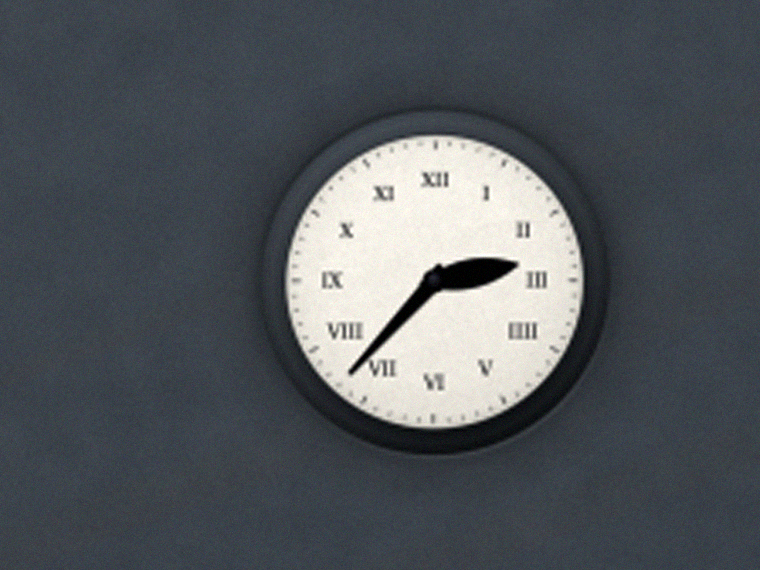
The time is h=2 m=37
